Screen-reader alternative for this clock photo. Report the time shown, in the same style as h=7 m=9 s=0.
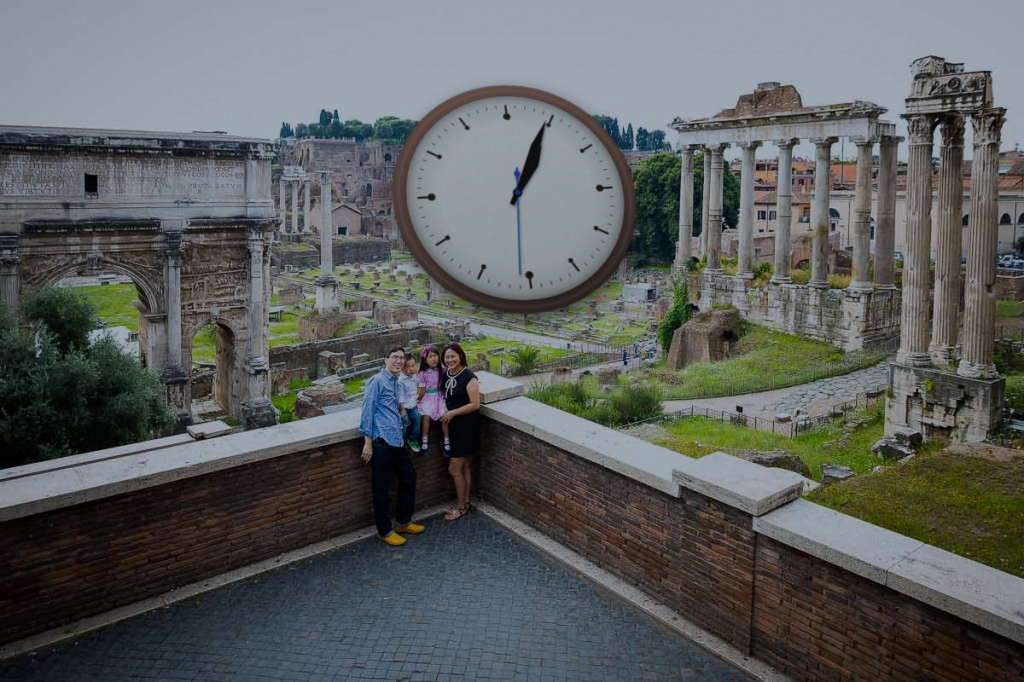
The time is h=1 m=4 s=31
